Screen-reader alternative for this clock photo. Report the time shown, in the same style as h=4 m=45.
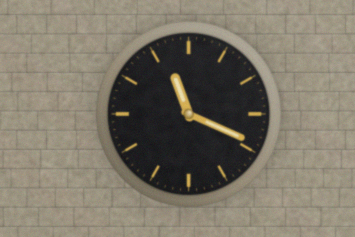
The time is h=11 m=19
